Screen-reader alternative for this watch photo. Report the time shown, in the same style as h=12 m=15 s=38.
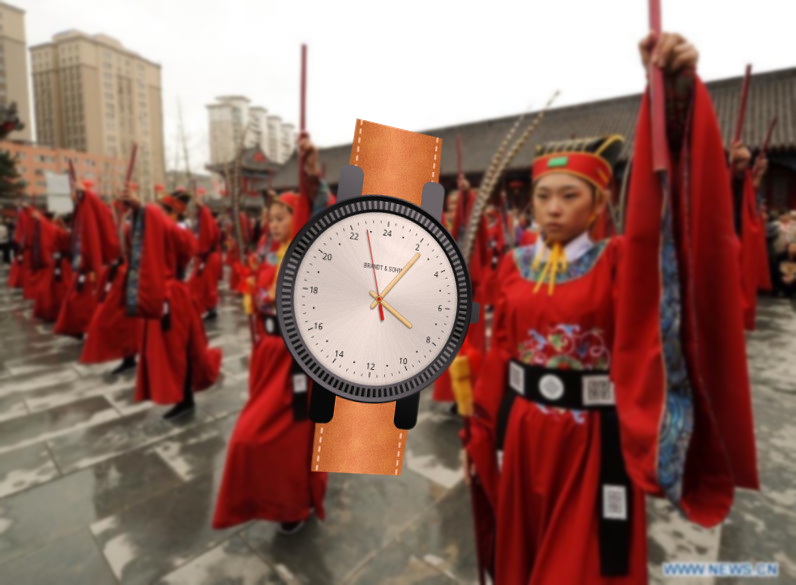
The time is h=8 m=5 s=57
